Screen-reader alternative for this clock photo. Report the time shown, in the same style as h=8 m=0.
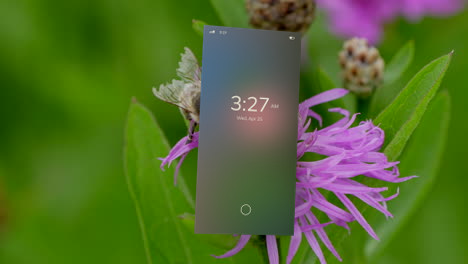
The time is h=3 m=27
